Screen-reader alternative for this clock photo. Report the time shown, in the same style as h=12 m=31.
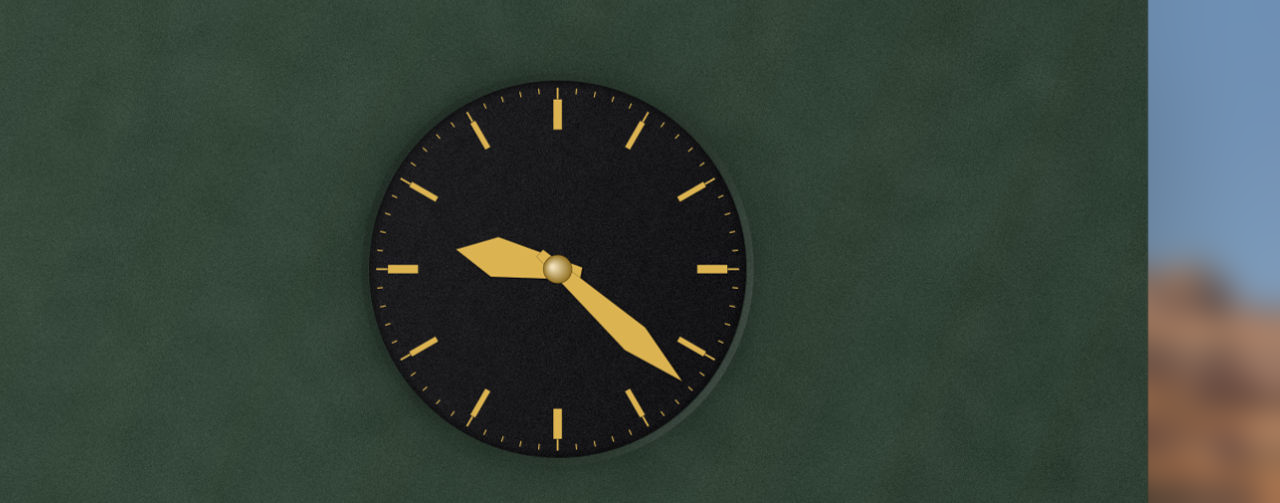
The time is h=9 m=22
